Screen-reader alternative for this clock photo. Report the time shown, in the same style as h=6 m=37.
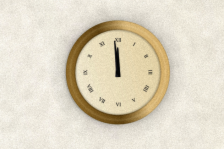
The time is h=11 m=59
